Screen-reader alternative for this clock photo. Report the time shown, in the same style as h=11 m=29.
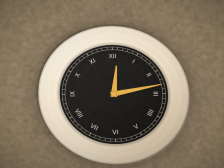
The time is h=12 m=13
